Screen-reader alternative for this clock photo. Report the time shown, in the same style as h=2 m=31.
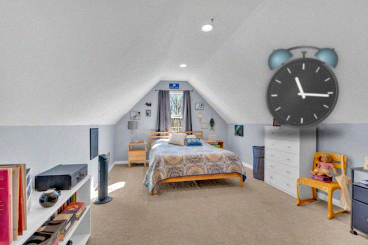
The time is h=11 m=16
